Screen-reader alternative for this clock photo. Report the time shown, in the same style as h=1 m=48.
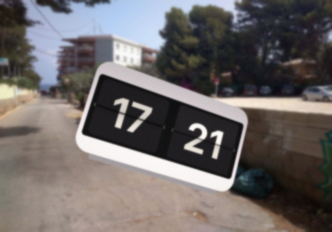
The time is h=17 m=21
